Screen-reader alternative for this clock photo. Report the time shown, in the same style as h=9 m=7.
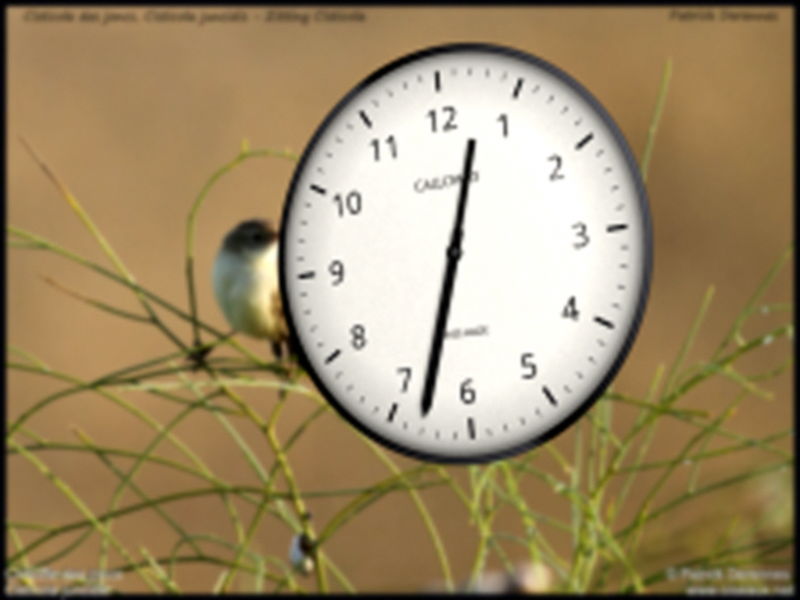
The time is h=12 m=33
